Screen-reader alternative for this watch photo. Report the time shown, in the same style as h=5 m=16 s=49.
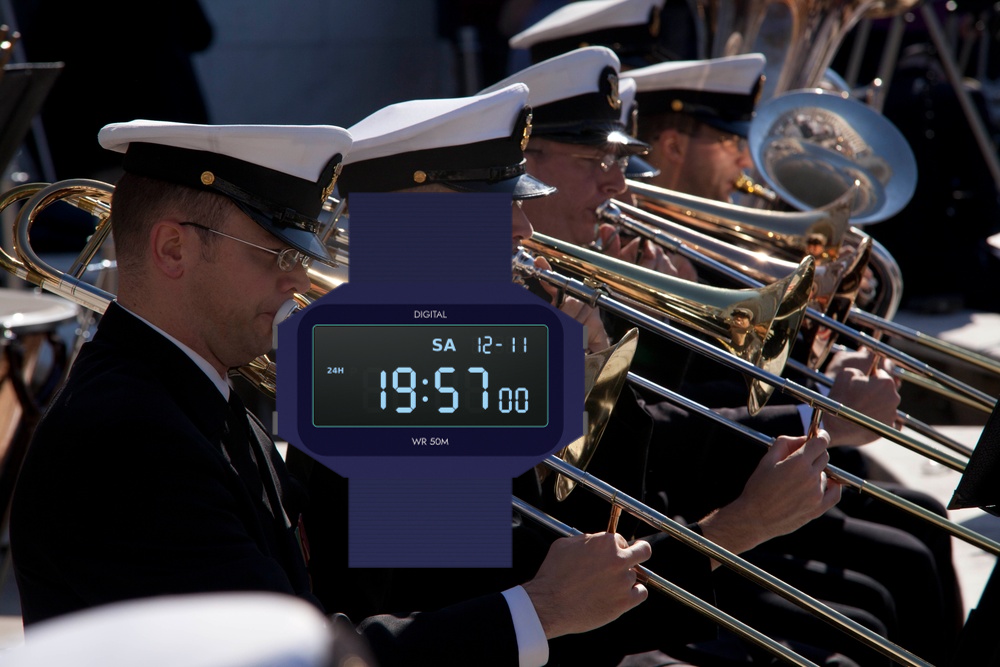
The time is h=19 m=57 s=0
